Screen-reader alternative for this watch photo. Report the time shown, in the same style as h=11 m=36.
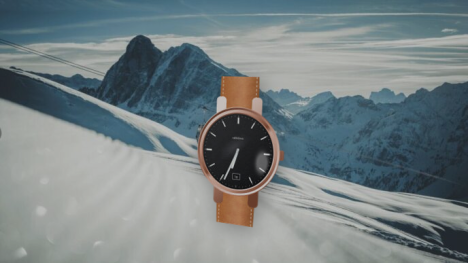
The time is h=6 m=34
